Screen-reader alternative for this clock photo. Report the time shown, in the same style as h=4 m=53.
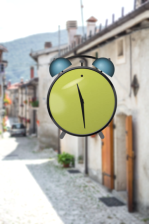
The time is h=11 m=29
